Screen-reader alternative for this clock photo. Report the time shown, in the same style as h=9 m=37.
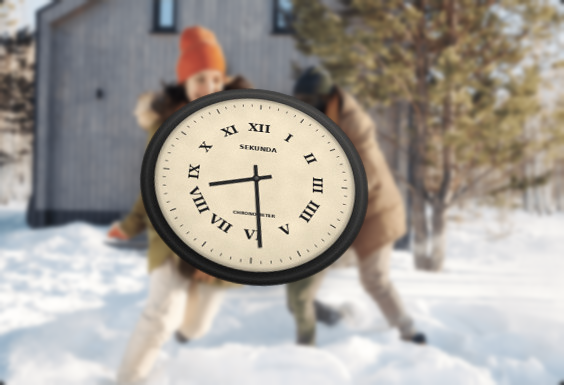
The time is h=8 m=29
